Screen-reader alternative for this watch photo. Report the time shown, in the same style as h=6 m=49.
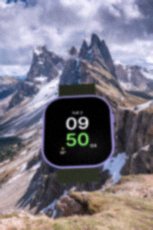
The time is h=9 m=50
